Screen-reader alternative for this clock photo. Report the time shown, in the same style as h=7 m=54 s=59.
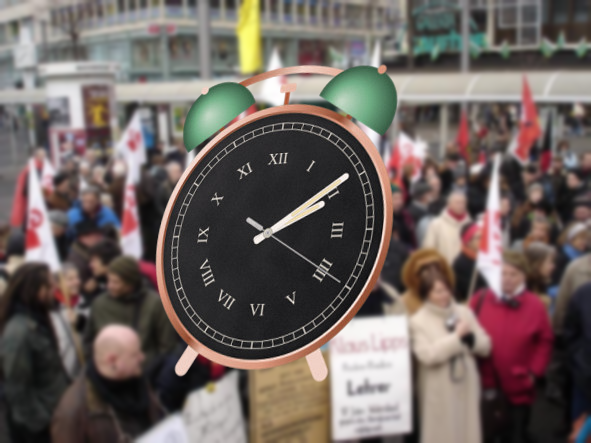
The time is h=2 m=9 s=20
